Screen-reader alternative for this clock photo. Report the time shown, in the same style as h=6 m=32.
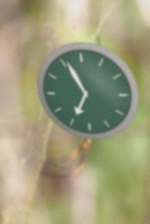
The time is h=6 m=56
